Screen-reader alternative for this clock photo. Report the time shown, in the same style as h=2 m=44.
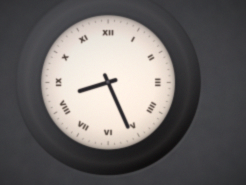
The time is h=8 m=26
